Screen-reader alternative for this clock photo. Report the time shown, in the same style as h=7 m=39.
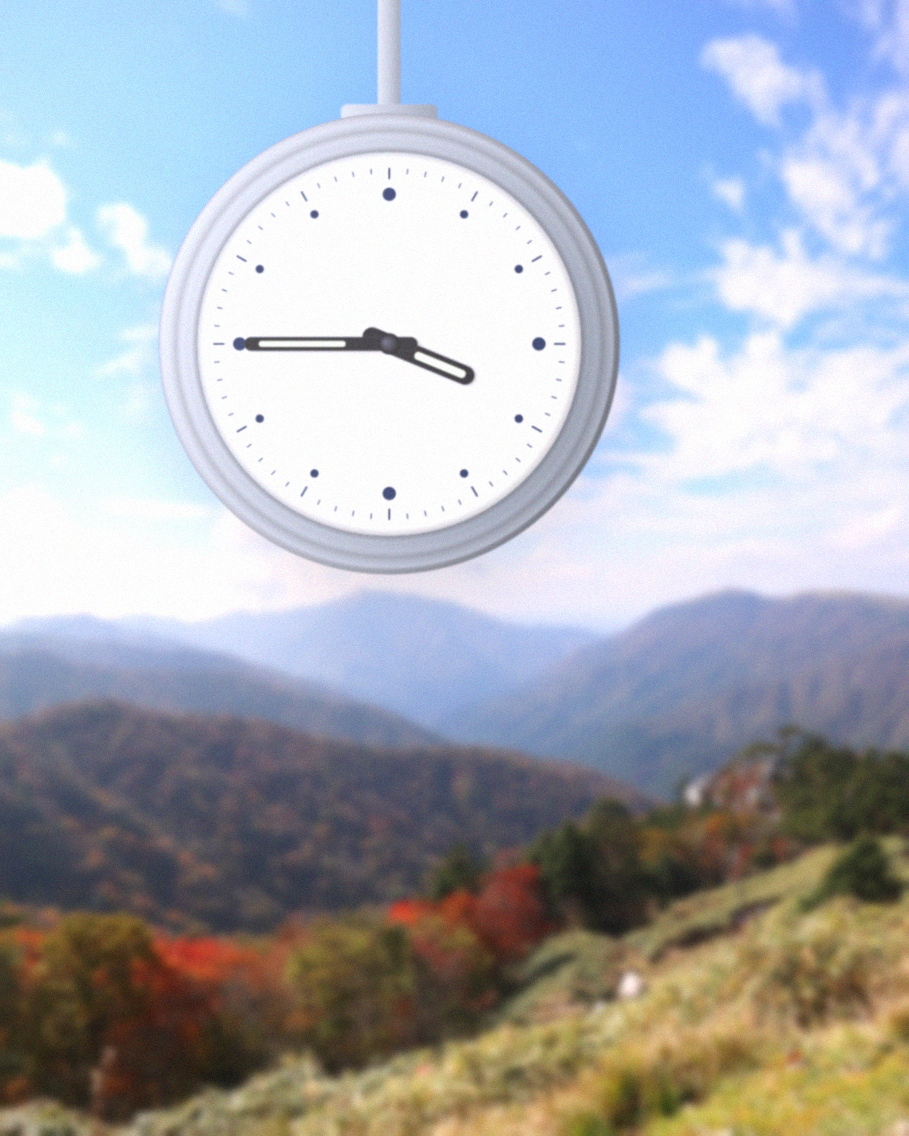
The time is h=3 m=45
